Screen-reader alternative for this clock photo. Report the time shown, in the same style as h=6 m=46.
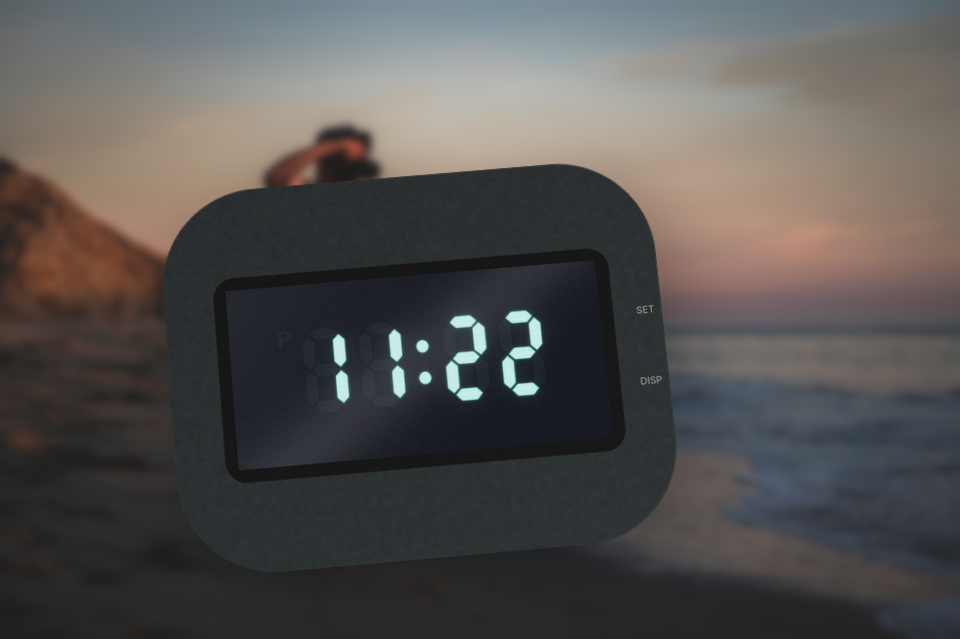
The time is h=11 m=22
